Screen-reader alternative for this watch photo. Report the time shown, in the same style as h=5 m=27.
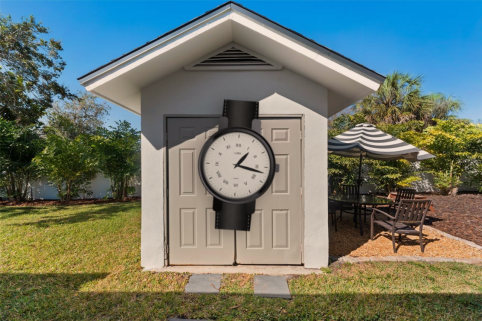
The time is h=1 m=17
